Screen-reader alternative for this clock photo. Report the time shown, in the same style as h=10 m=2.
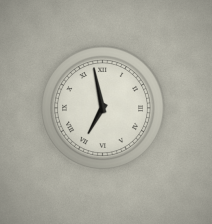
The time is h=6 m=58
